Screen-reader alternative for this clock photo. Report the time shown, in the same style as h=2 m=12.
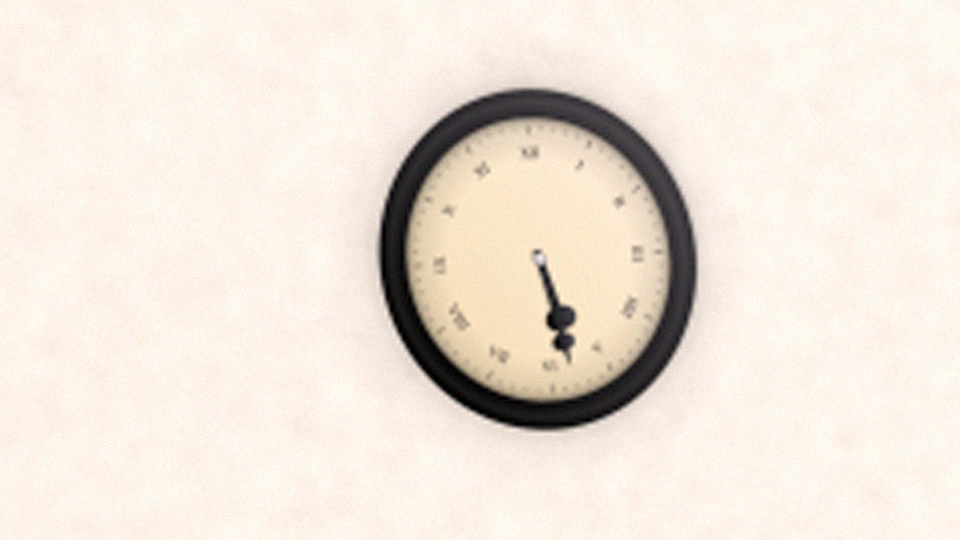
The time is h=5 m=28
